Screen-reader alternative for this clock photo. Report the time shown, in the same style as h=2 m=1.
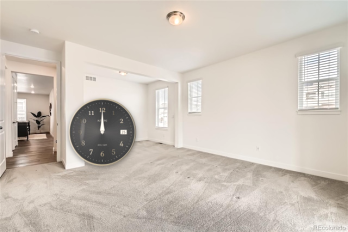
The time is h=12 m=0
